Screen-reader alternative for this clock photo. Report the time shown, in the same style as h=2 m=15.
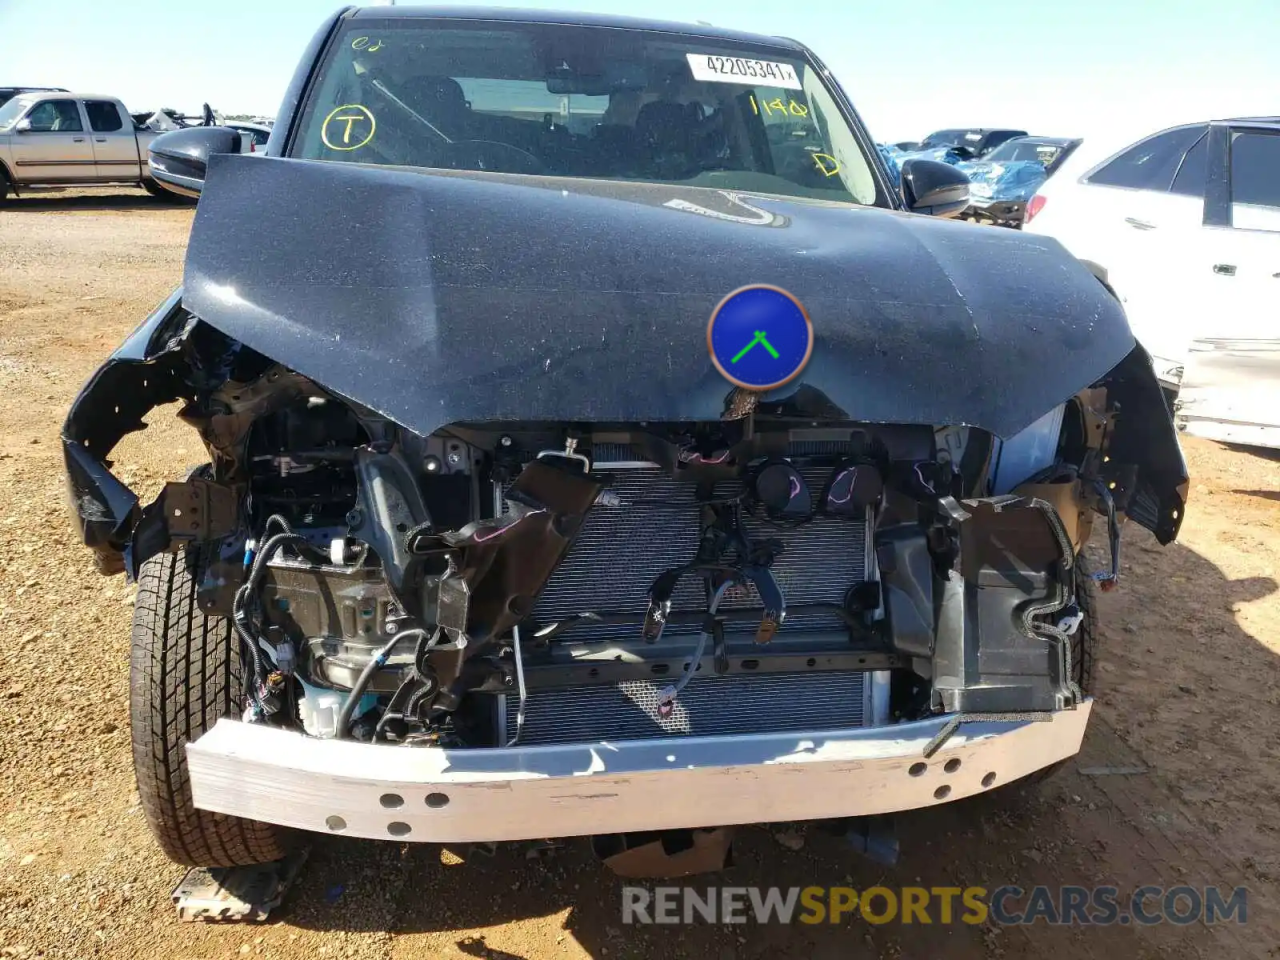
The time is h=4 m=38
